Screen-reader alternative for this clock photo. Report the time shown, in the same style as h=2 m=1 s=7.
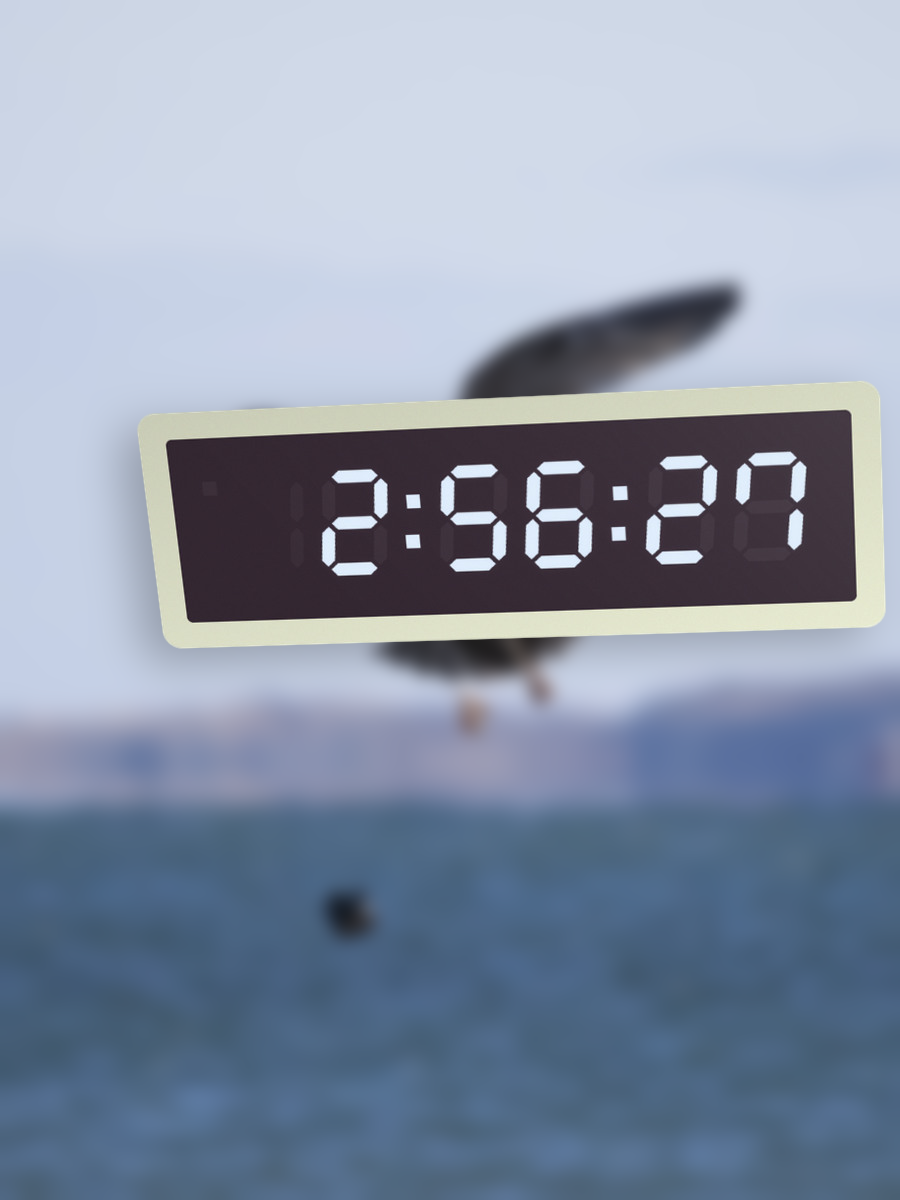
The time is h=2 m=56 s=27
